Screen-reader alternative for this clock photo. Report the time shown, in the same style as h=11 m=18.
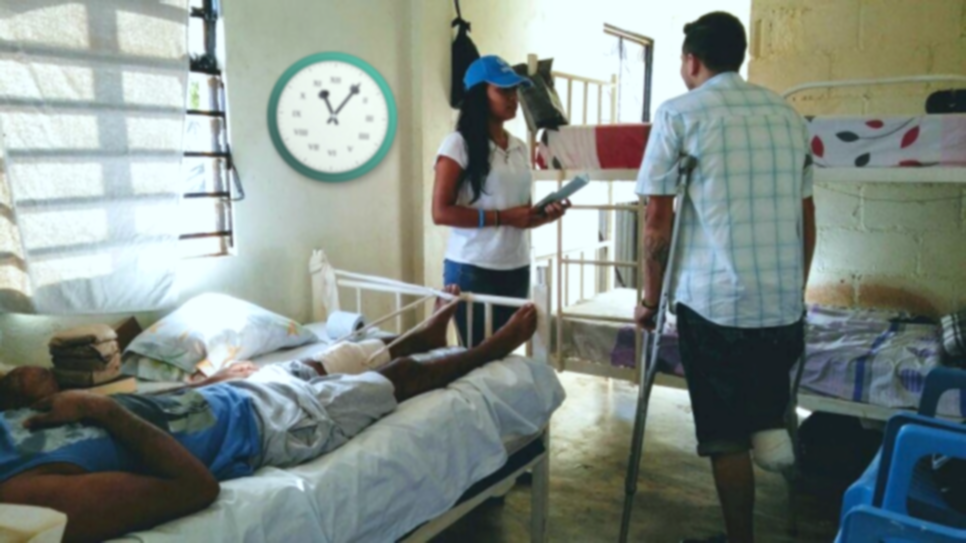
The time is h=11 m=6
